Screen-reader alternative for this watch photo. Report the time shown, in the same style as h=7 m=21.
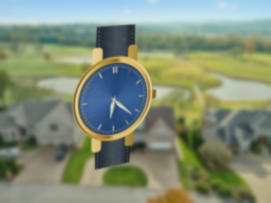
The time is h=6 m=22
